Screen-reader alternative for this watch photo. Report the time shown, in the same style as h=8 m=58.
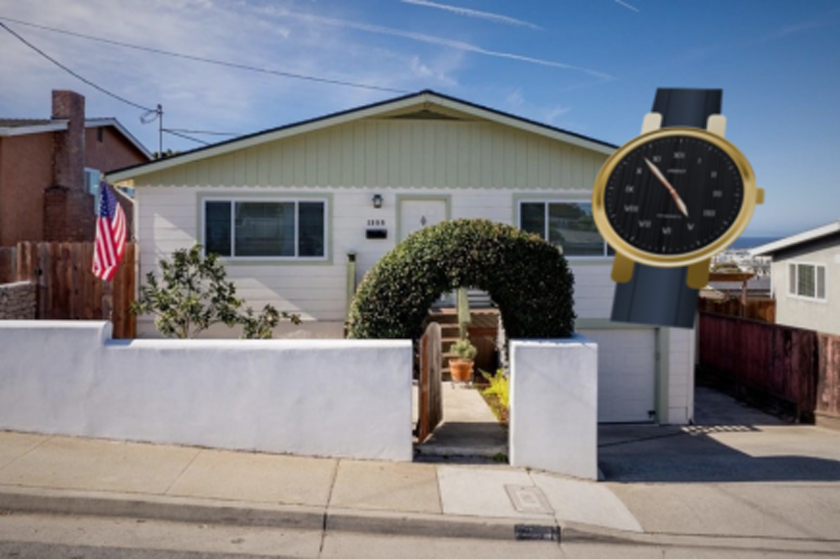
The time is h=4 m=53
